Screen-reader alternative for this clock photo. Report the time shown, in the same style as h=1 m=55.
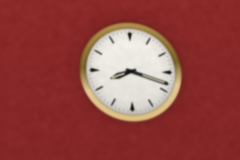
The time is h=8 m=18
